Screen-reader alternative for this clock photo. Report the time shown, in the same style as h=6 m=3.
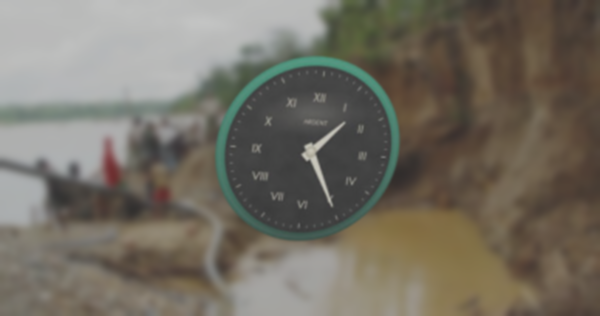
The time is h=1 m=25
